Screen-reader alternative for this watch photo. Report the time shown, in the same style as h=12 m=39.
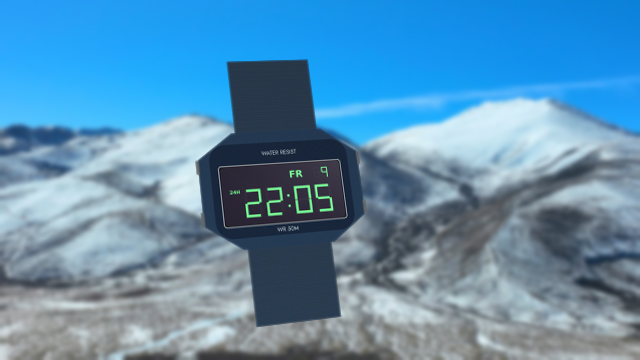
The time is h=22 m=5
